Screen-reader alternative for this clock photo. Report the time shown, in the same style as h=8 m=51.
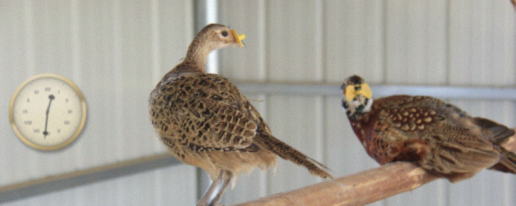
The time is h=12 m=31
